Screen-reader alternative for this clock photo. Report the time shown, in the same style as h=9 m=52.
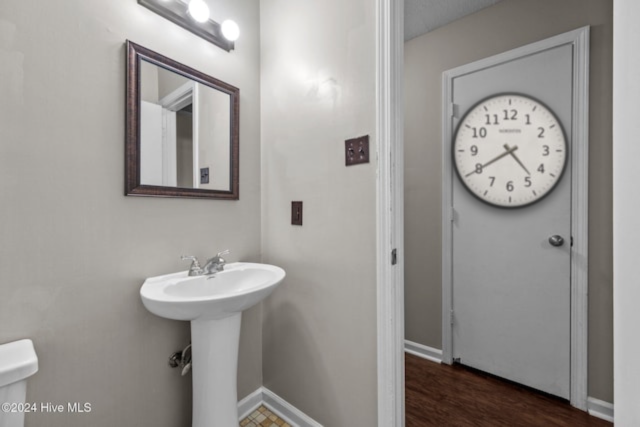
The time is h=4 m=40
